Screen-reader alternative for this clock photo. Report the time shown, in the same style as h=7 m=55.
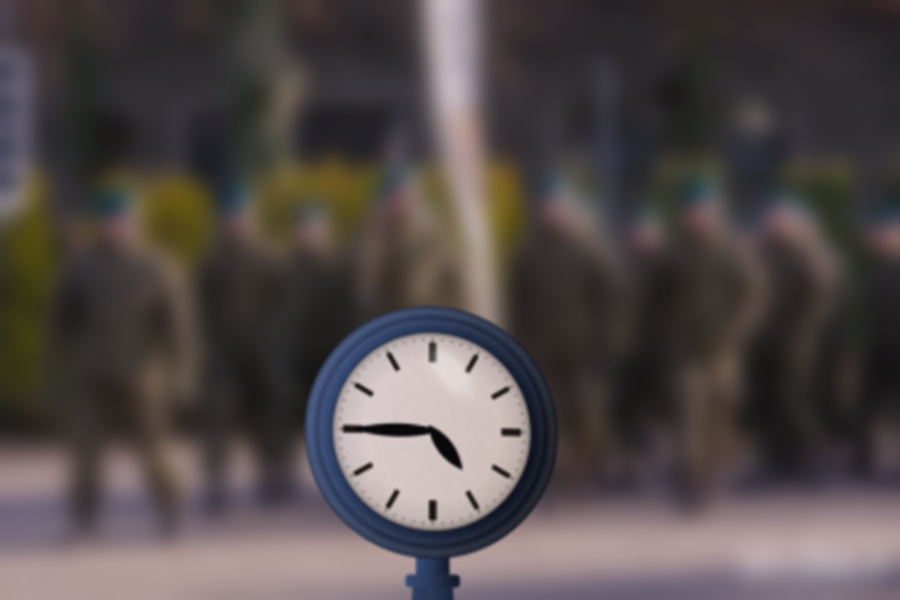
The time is h=4 m=45
